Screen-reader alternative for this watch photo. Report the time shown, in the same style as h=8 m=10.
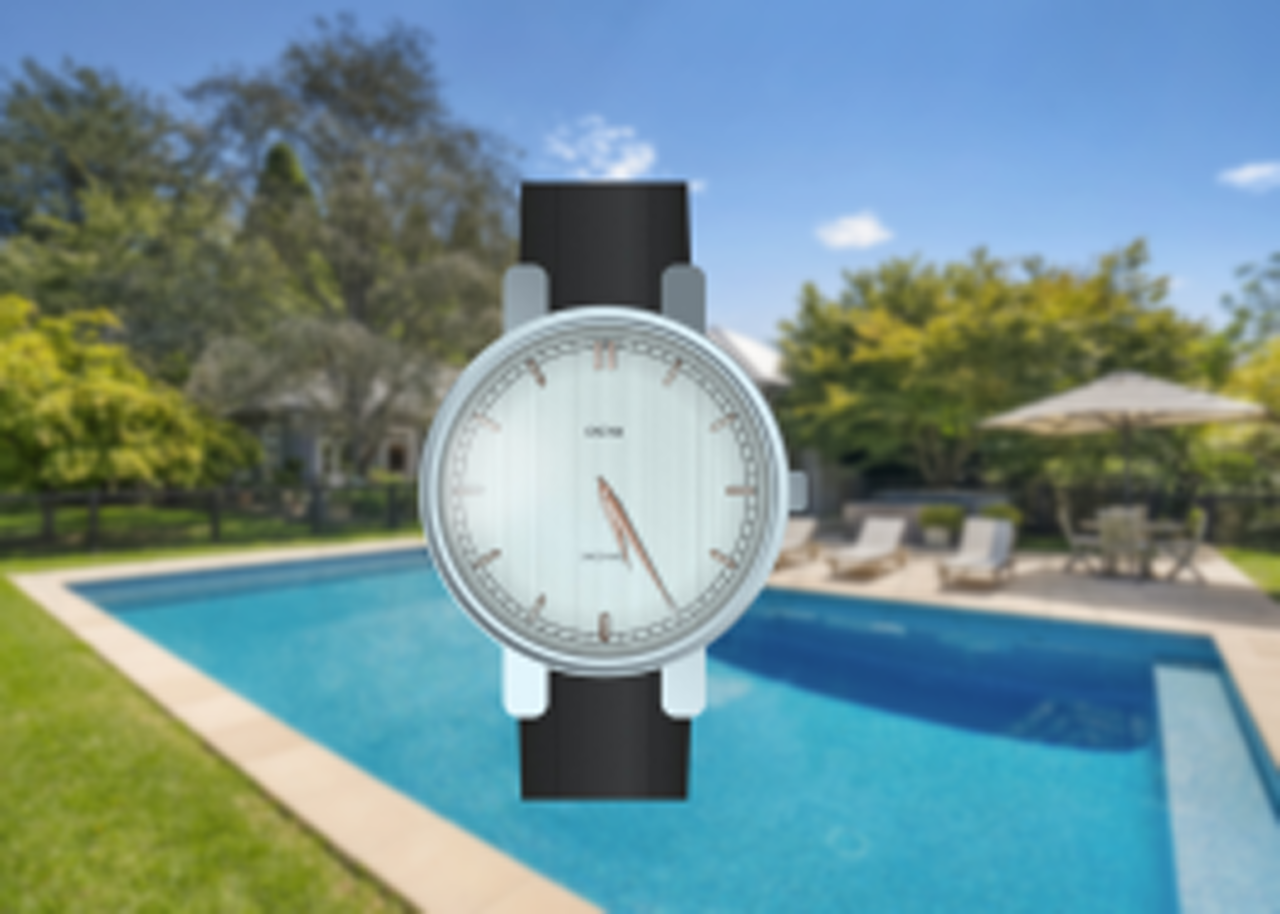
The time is h=5 m=25
